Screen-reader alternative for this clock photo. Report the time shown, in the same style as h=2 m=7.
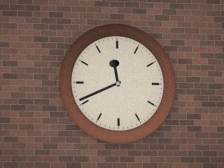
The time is h=11 m=41
